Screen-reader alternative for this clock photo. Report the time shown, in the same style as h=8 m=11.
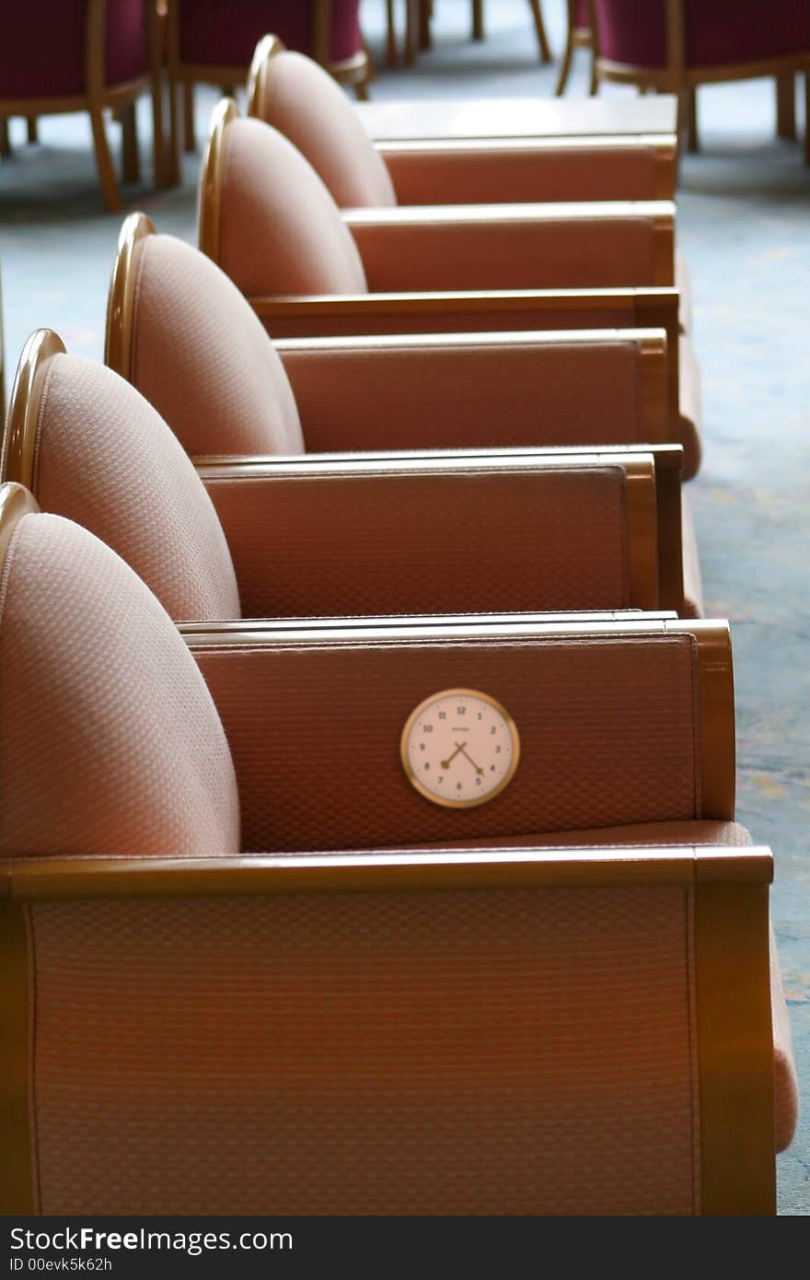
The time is h=7 m=23
